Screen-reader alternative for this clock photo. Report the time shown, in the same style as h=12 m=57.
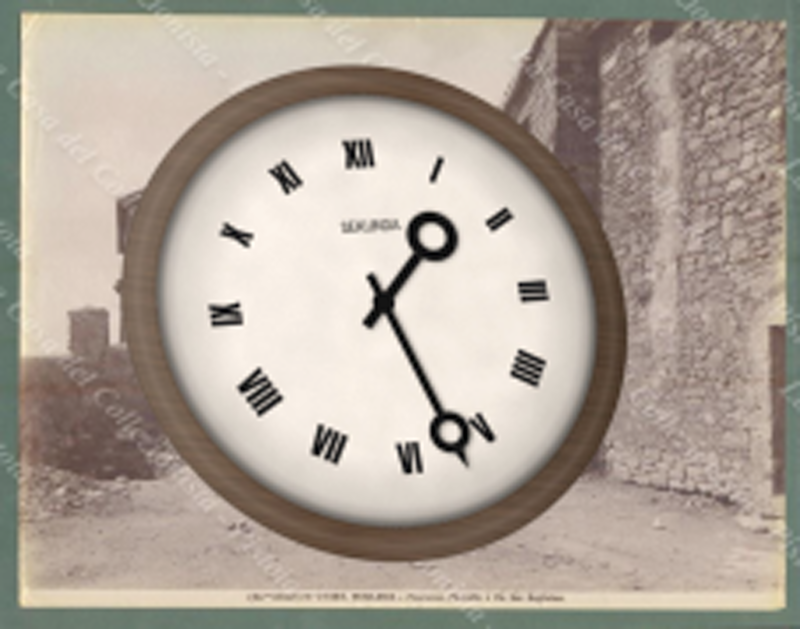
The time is h=1 m=27
